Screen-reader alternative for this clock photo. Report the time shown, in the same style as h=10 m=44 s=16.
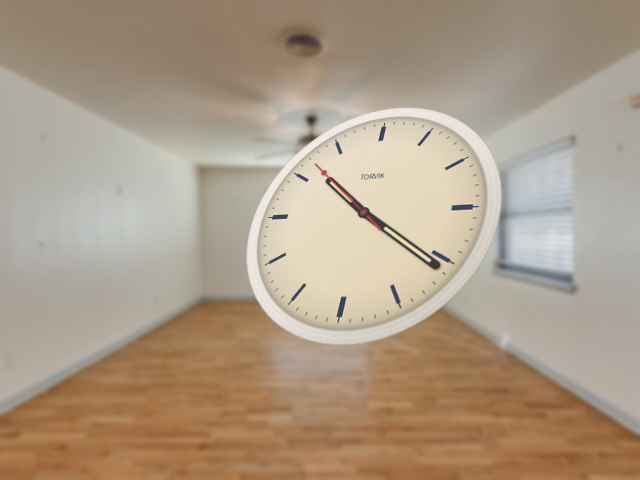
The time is h=10 m=20 s=52
